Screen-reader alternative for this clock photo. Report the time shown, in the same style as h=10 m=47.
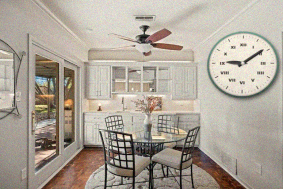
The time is h=9 m=9
